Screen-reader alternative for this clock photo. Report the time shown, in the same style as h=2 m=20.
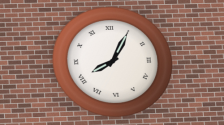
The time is h=8 m=5
